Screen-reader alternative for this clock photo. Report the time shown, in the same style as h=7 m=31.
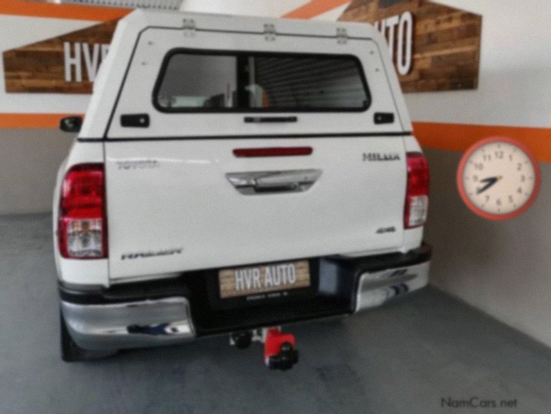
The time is h=8 m=39
